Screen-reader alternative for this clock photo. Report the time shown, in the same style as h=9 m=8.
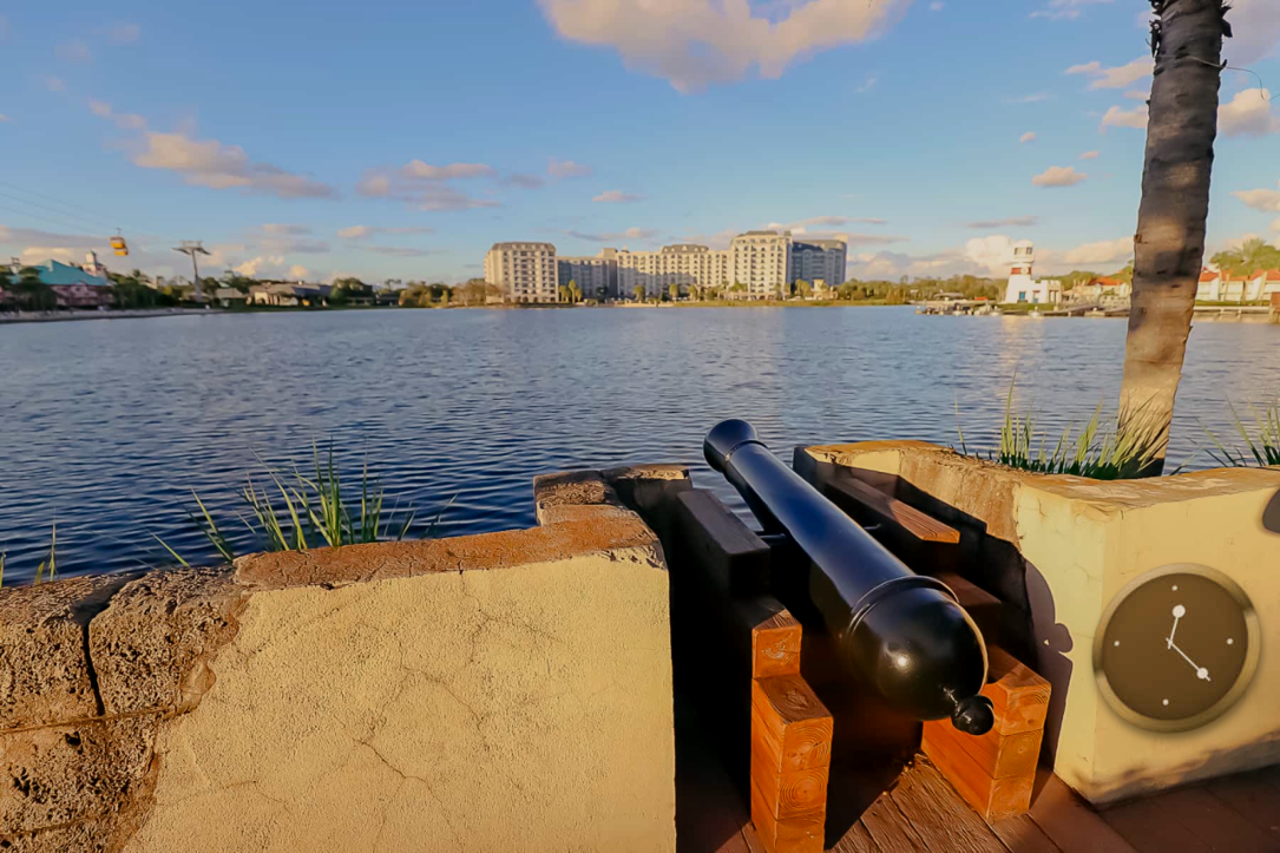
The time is h=12 m=22
